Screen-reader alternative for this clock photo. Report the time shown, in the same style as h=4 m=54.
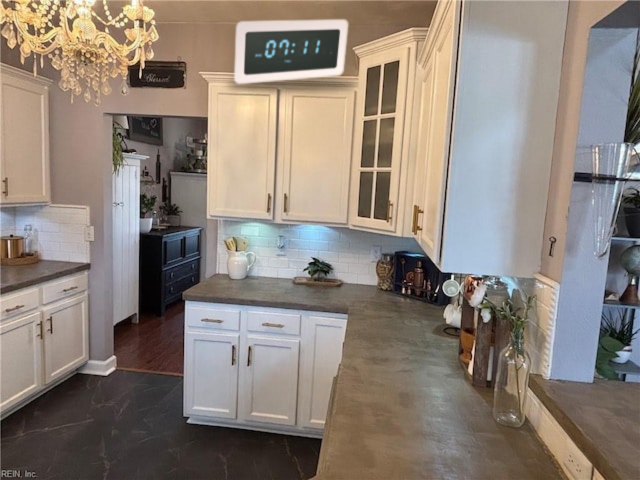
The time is h=7 m=11
